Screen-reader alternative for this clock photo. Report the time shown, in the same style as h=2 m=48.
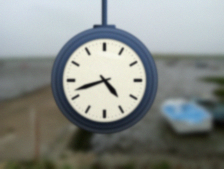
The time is h=4 m=42
